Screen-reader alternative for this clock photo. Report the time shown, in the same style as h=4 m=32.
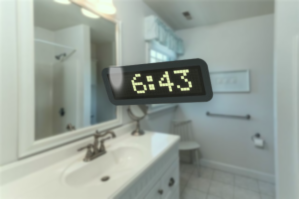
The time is h=6 m=43
